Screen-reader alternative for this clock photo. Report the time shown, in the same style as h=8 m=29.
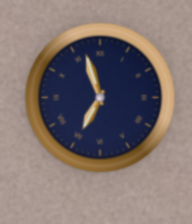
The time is h=6 m=57
